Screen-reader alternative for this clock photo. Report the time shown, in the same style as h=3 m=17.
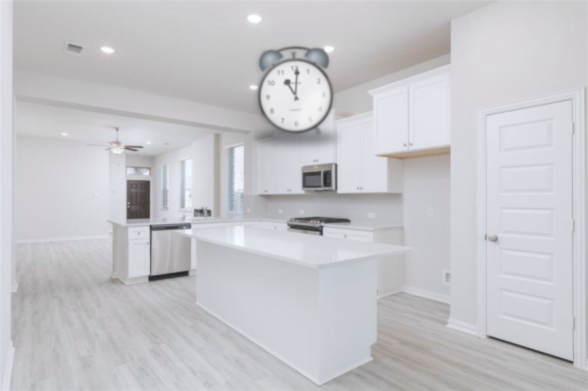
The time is h=11 m=1
